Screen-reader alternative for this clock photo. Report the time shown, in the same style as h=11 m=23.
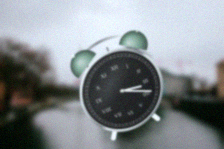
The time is h=3 m=19
